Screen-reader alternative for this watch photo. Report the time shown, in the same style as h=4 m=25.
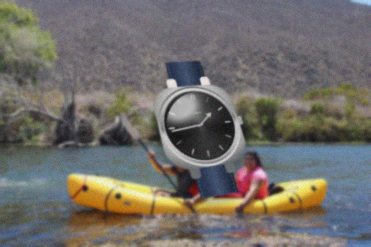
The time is h=1 m=44
